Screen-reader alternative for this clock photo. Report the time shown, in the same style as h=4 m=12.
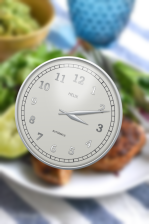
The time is h=3 m=11
